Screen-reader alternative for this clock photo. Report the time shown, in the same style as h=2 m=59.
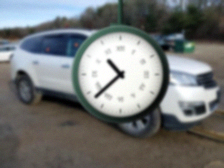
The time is h=10 m=38
